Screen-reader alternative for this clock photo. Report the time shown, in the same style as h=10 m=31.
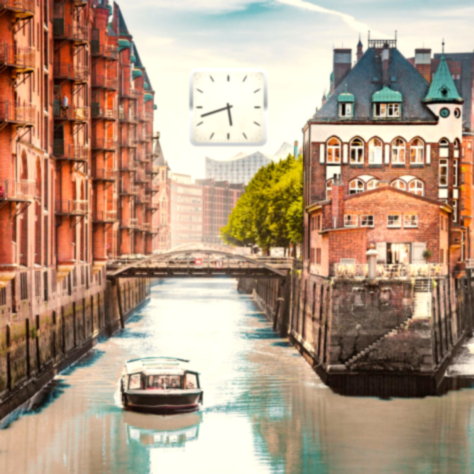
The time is h=5 m=42
